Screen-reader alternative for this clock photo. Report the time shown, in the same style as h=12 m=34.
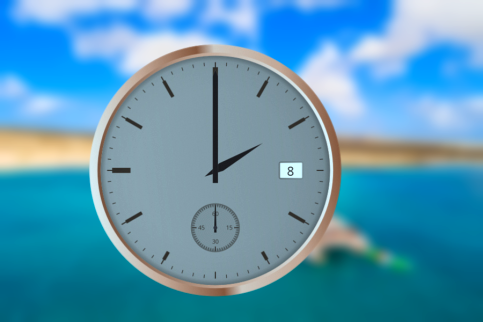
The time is h=2 m=0
